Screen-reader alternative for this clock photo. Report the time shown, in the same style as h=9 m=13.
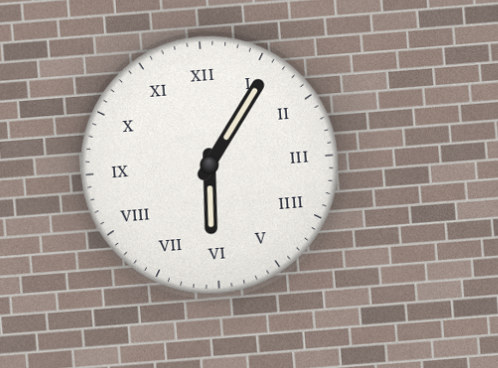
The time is h=6 m=6
